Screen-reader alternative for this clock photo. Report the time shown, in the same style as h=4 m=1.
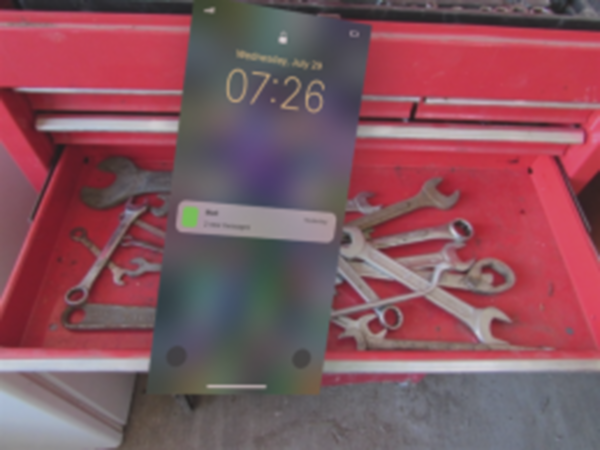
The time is h=7 m=26
